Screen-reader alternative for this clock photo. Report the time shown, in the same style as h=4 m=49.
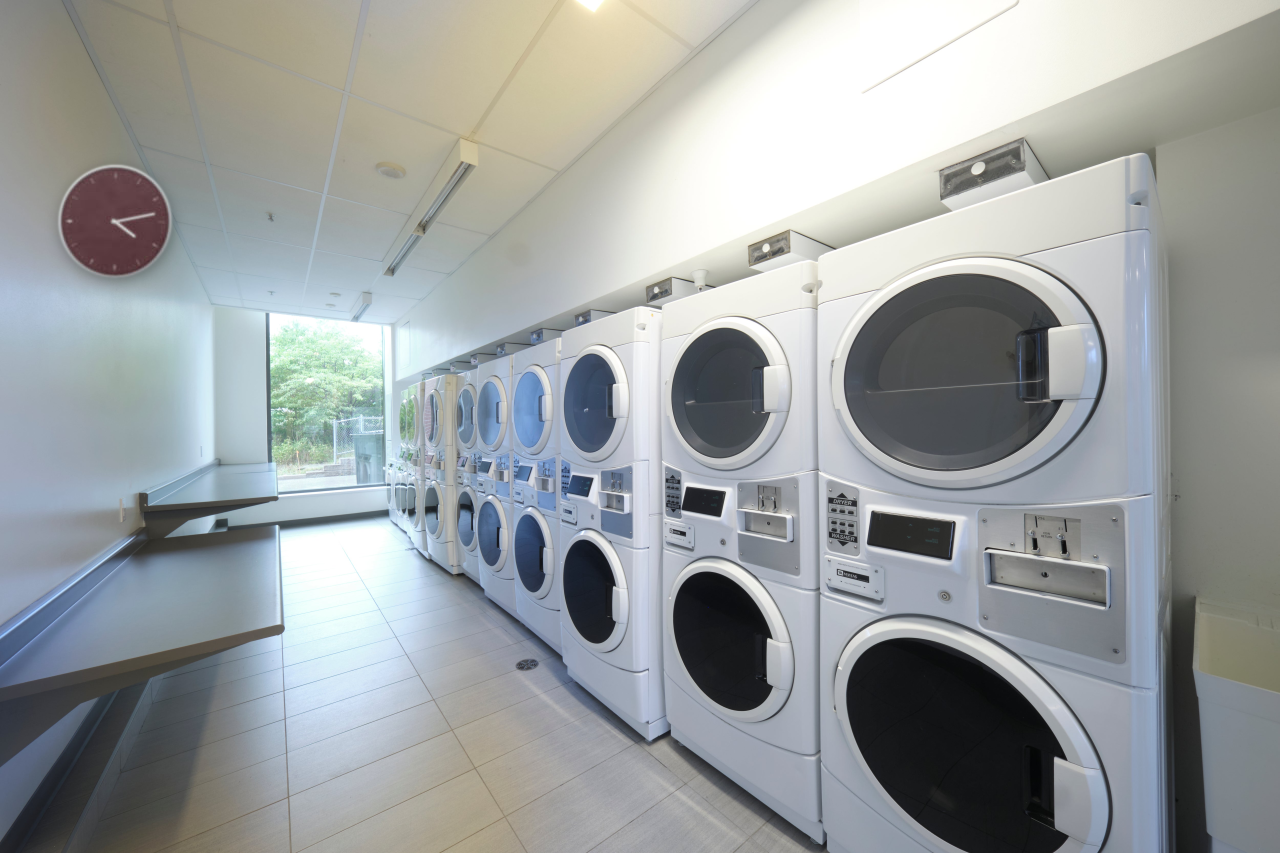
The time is h=4 m=13
